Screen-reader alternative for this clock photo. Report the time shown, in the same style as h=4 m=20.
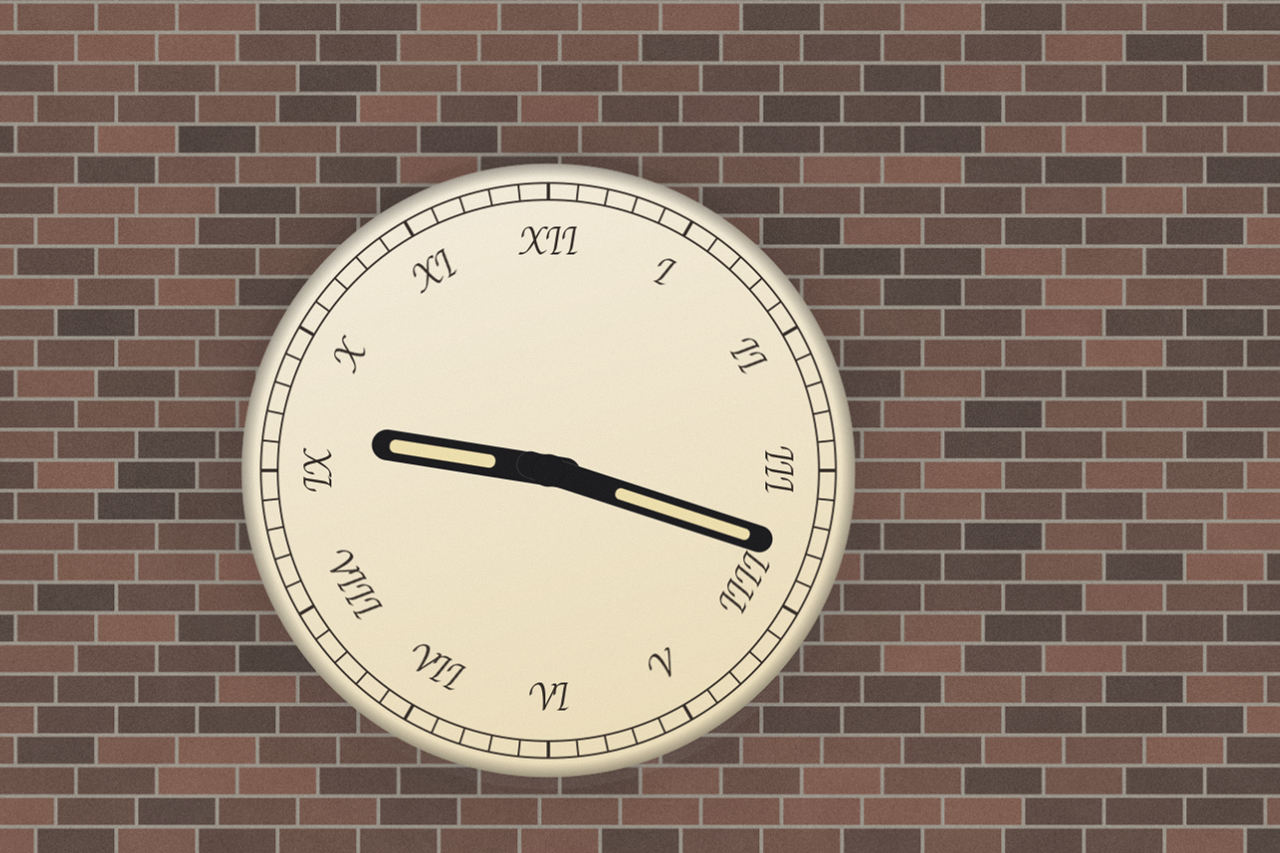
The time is h=9 m=18
